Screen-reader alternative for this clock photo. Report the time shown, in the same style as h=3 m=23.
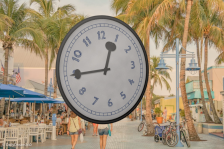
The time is h=12 m=45
